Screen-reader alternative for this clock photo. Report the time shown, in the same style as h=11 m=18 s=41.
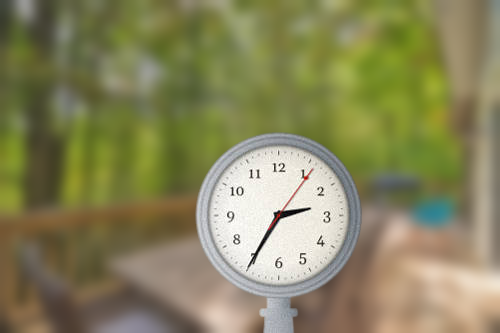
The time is h=2 m=35 s=6
